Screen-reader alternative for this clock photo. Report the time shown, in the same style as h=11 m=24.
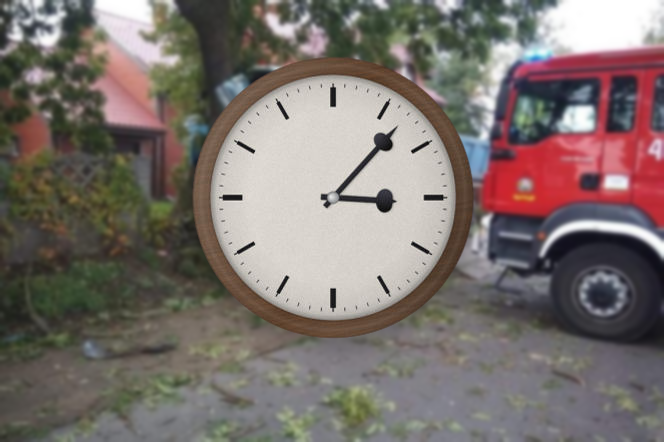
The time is h=3 m=7
